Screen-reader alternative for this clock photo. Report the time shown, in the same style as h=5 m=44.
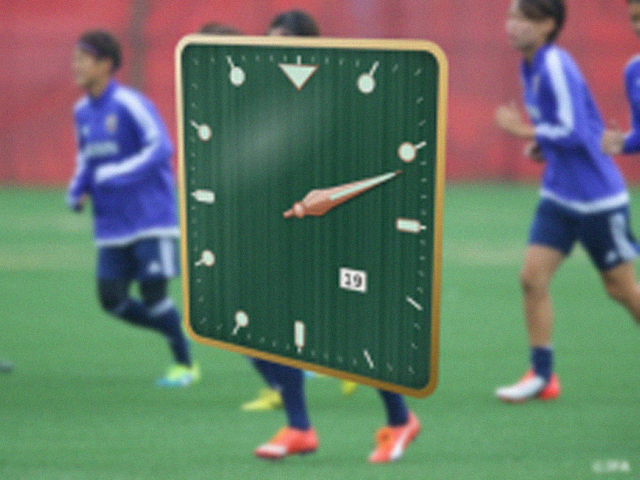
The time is h=2 m=11
